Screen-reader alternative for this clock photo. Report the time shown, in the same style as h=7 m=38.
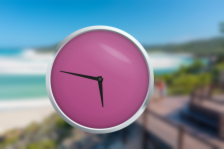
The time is h=5 m=47
